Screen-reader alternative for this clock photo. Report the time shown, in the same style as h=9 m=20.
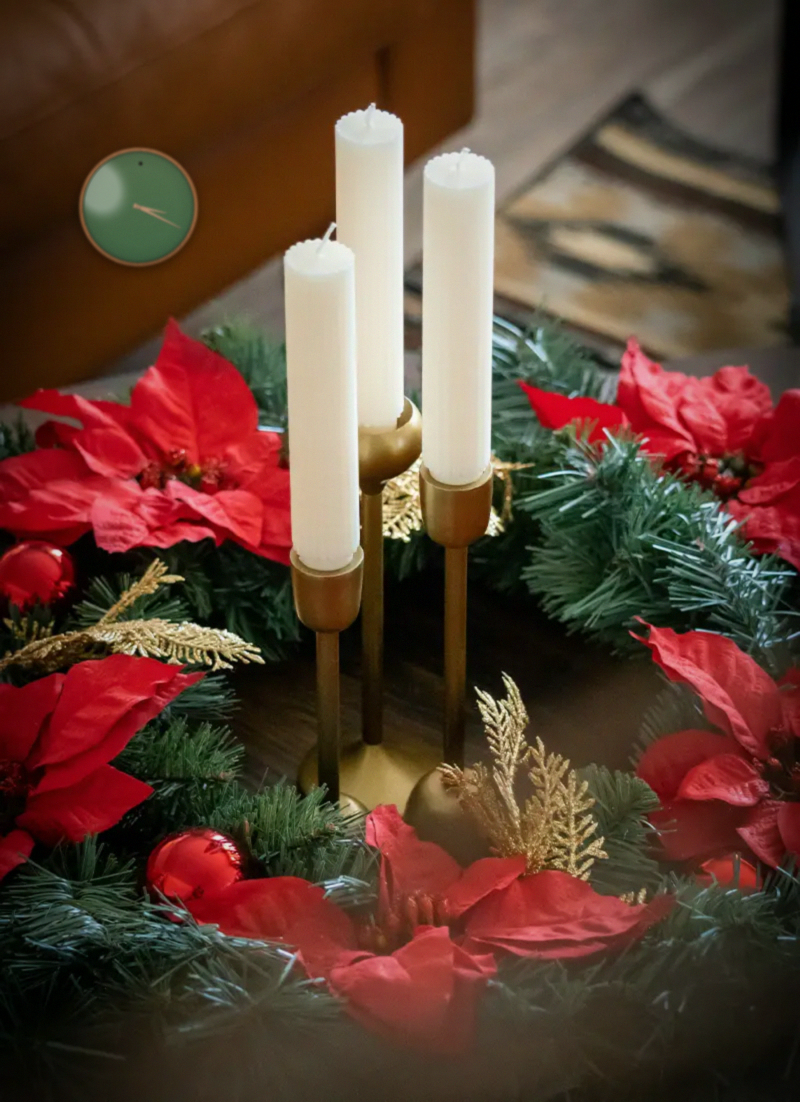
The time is h=3 m=19
